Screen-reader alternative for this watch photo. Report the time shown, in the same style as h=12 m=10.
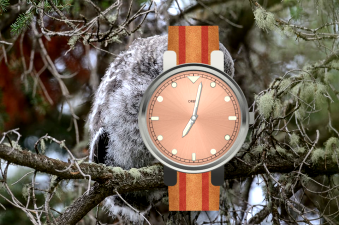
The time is h=7 m=2
